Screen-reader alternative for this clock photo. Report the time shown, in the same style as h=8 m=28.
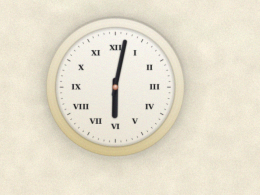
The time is h=6 m=2
